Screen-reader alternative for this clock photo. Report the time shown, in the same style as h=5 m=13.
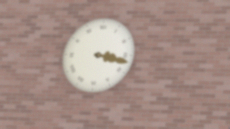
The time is h=3 m=17
